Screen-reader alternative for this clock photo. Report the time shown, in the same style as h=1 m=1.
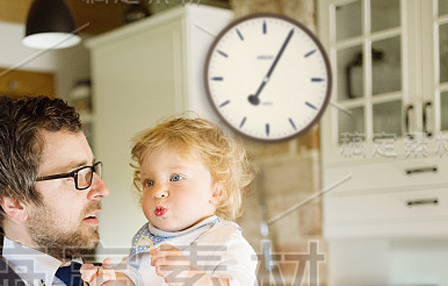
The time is h=7 m=5
